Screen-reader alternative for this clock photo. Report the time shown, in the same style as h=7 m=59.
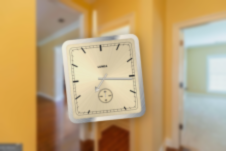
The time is h=7 m=16
